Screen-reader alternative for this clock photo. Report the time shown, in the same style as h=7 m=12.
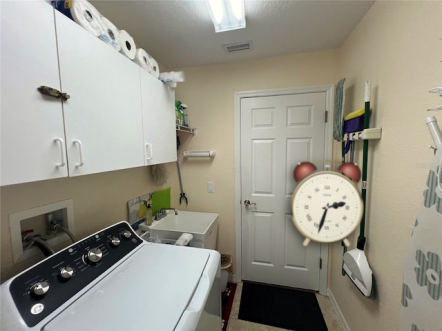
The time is h=2 m=33
